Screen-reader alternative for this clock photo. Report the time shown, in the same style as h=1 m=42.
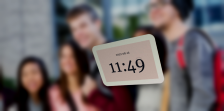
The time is h=11 m=49
